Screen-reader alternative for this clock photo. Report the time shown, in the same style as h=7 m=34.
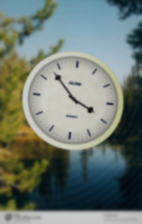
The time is h=3 m=53
